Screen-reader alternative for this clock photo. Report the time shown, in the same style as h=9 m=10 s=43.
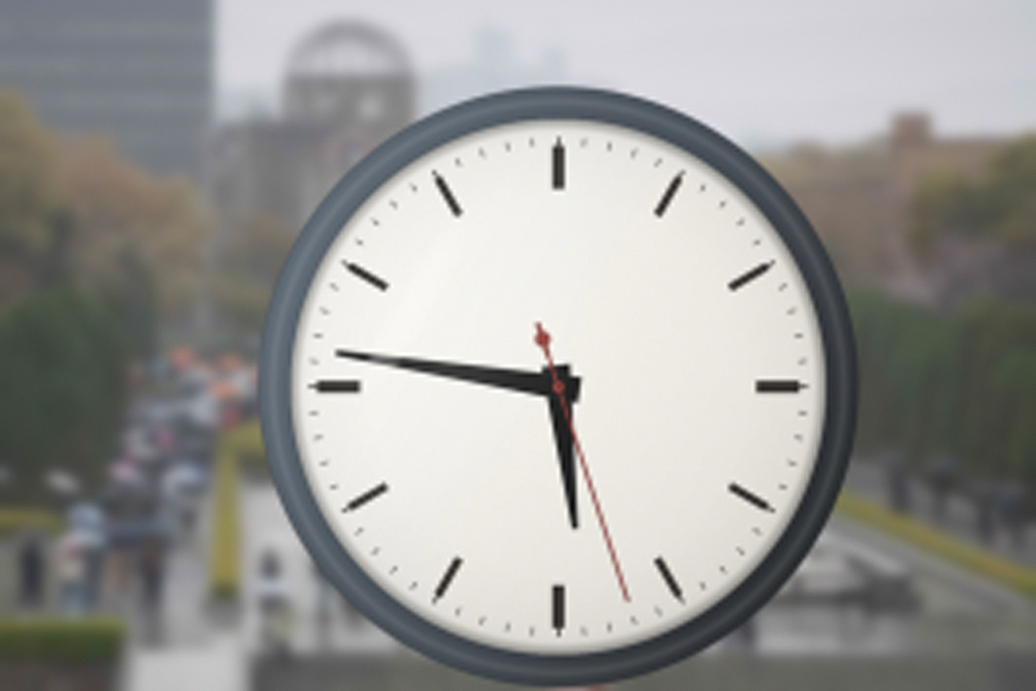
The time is h=5 m=46 s=27
